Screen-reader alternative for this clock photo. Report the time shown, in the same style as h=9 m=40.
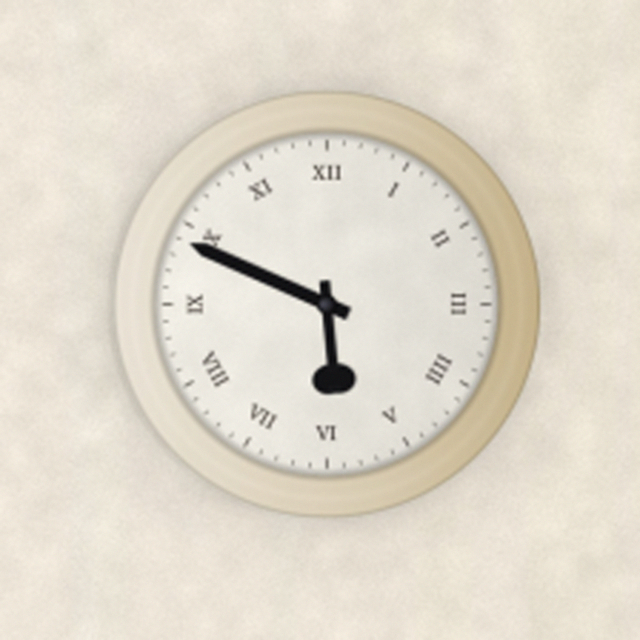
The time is h=5 m=49
